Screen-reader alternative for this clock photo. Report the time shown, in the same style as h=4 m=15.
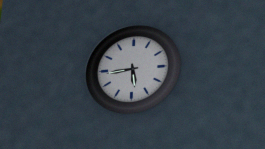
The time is h=5 m=44
